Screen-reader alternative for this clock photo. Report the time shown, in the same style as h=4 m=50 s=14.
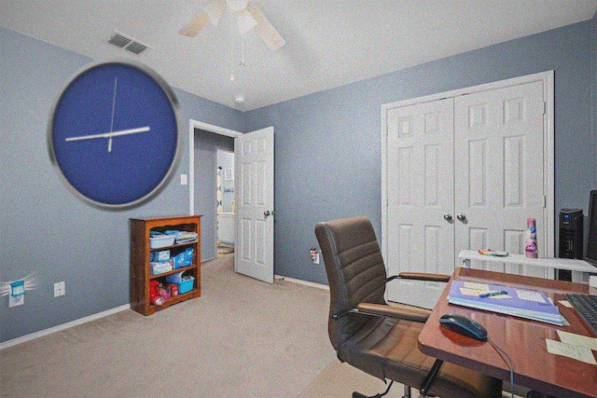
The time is h=2 m=44 s=1
